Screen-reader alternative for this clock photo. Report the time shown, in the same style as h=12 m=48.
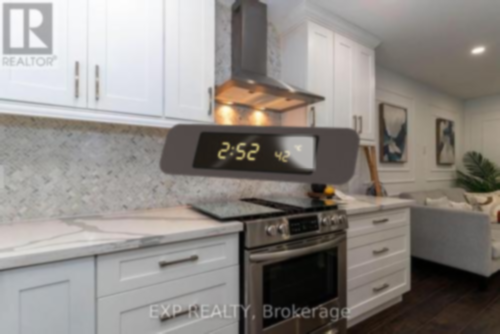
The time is h=2 m=52
